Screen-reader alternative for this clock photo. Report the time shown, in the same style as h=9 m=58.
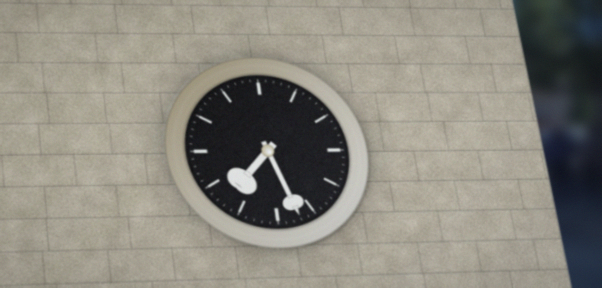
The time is h=7 m=27
